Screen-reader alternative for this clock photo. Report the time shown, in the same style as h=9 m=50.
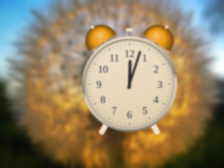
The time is h=12 m=3
